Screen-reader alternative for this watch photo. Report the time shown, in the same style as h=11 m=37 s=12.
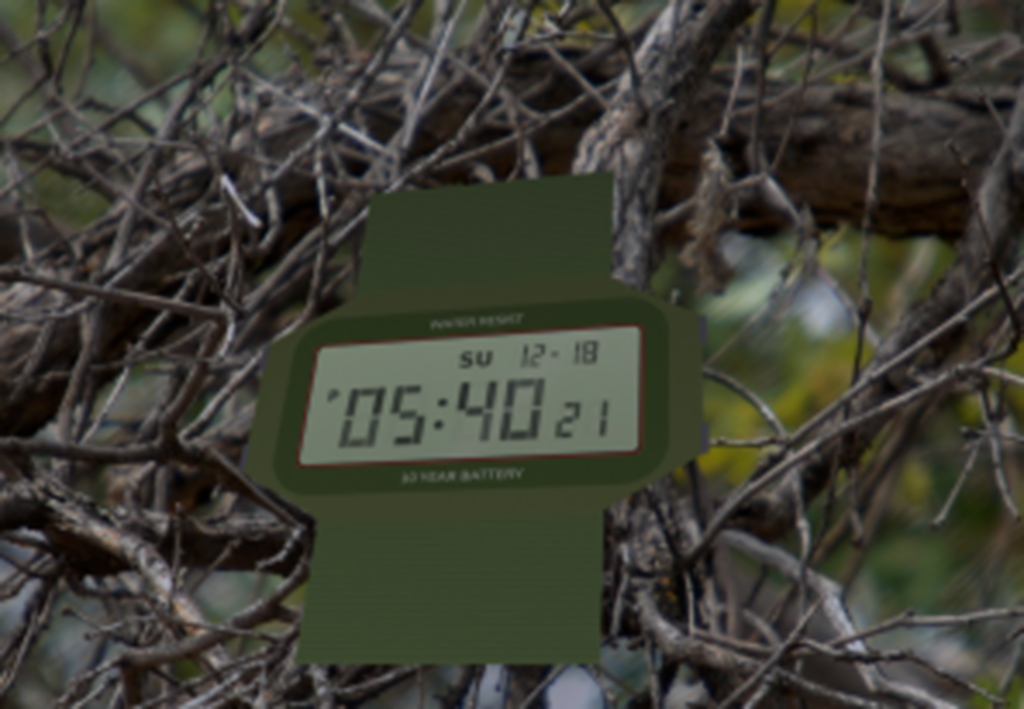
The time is h=5 m=40 s=21
